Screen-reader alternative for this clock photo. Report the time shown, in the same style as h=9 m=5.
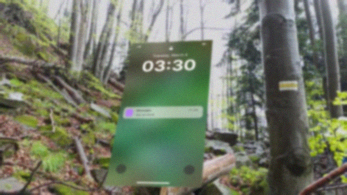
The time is h=3 m=30
